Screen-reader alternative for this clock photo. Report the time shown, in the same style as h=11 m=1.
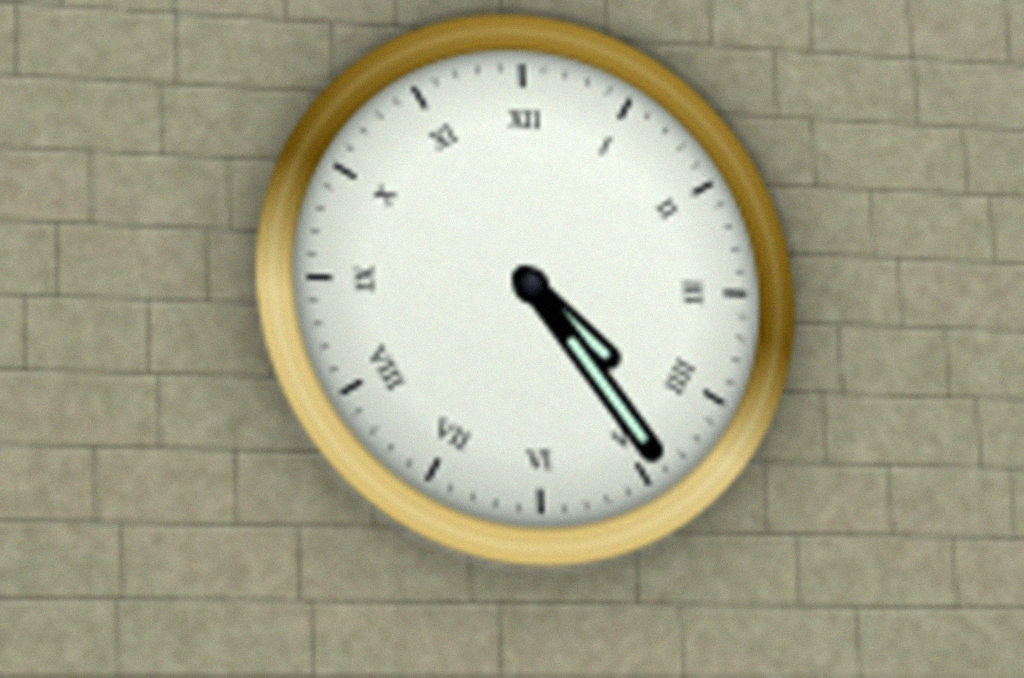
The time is h=4 m=24
